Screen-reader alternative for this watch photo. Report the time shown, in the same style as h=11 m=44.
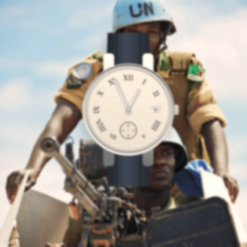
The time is h=12 m=56
